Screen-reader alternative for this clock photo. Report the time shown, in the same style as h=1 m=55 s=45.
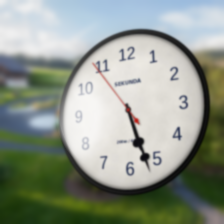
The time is h=5 m=26 s=54
